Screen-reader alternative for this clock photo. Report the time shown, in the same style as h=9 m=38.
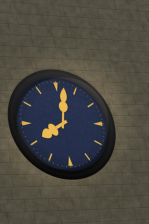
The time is h=8 m=2
